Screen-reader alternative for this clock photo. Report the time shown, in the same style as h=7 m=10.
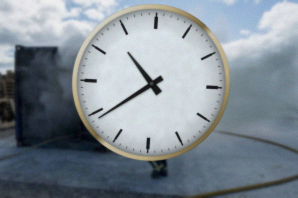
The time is h=10 m=39
